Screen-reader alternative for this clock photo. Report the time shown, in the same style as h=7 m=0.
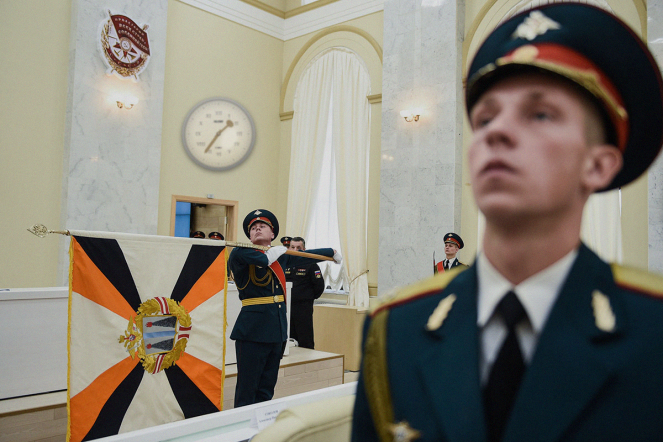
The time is h=1 m=36
